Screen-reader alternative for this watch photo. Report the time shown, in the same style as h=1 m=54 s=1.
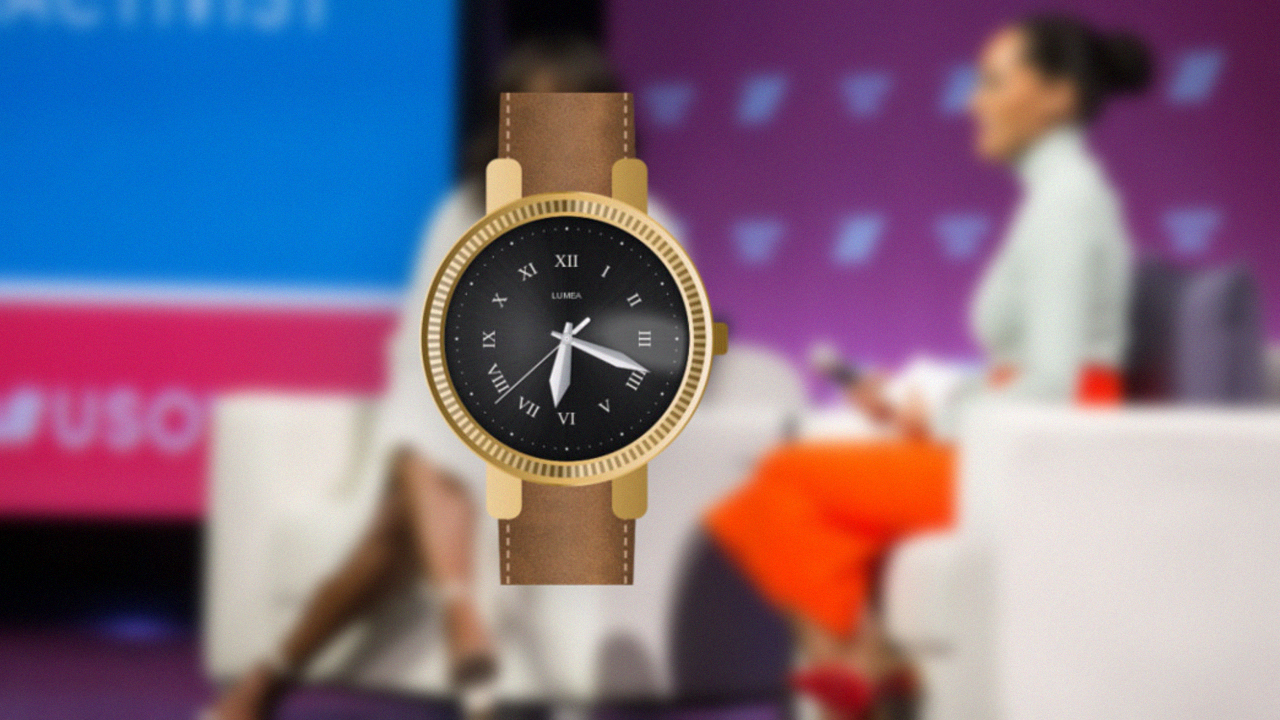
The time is h=6 m=18 s=38
